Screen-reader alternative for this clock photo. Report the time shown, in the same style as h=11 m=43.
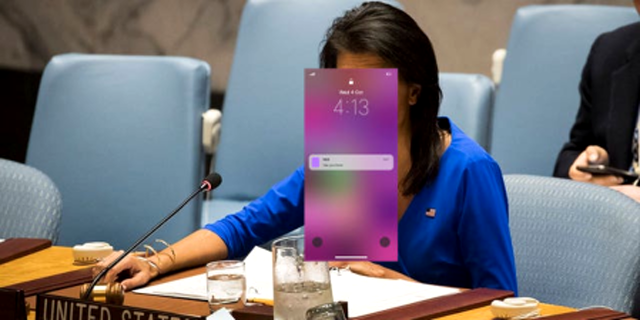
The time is h=4 m=13
